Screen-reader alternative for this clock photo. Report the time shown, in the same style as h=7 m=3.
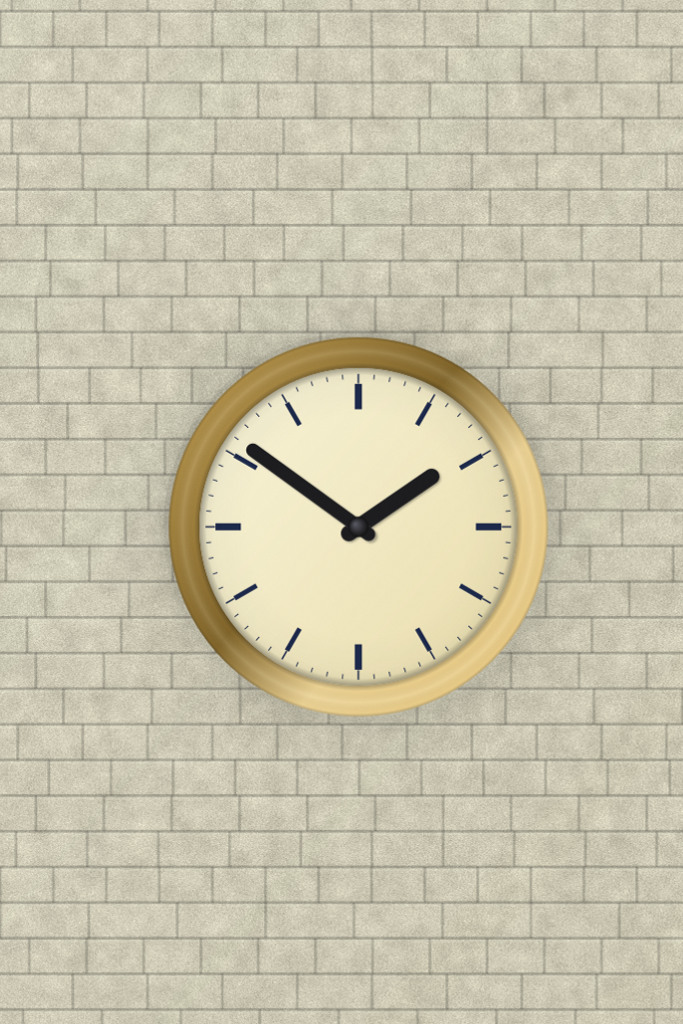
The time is h=1 m=51
